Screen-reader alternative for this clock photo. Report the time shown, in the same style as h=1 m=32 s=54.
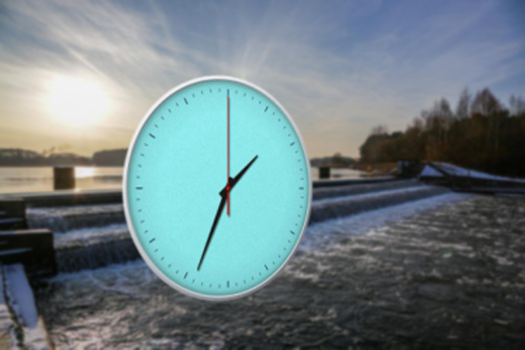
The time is h=1 m=34 s=0
